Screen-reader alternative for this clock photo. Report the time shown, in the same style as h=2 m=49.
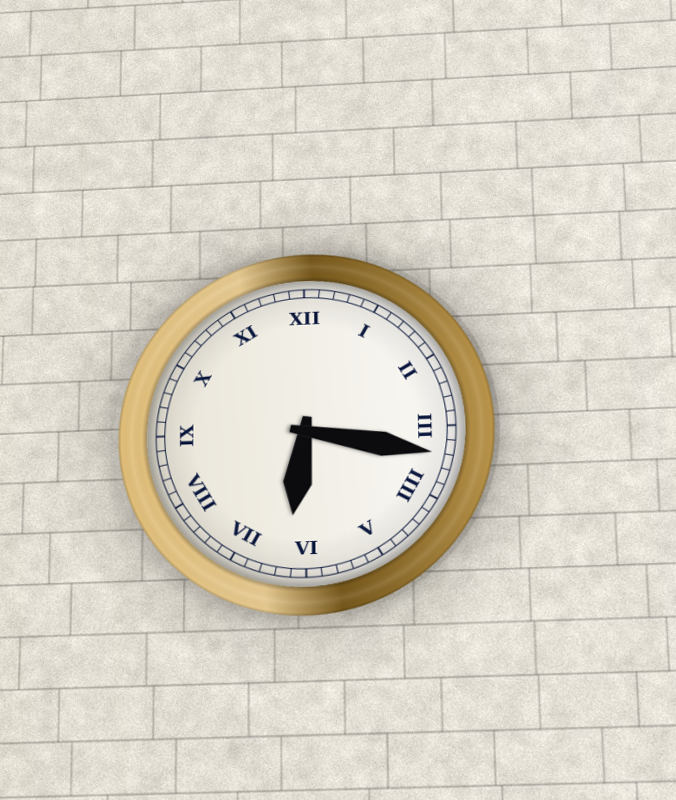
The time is h=6 m=17
